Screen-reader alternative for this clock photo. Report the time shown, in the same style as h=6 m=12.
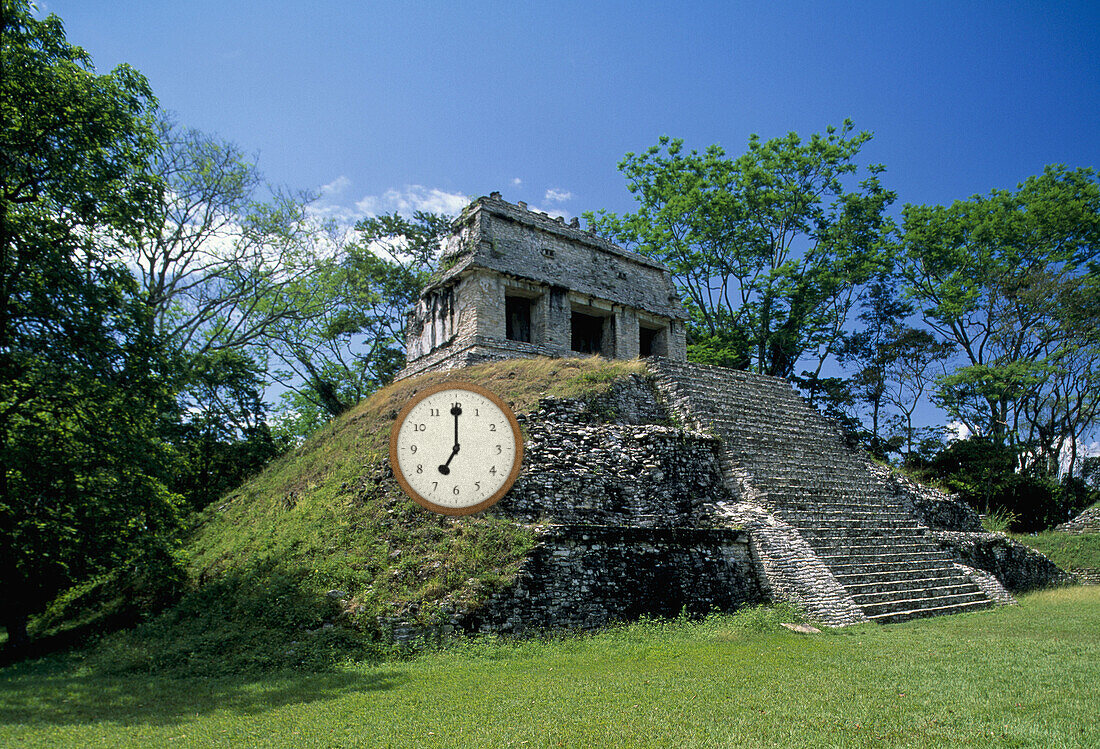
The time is h=7 m=0
